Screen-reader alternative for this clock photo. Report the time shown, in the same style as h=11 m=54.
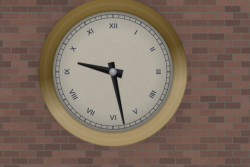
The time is h=9 m=28
